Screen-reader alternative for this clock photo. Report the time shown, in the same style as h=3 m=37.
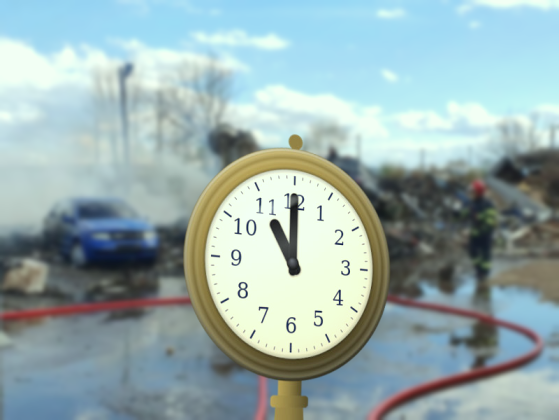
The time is h=11 m=0
